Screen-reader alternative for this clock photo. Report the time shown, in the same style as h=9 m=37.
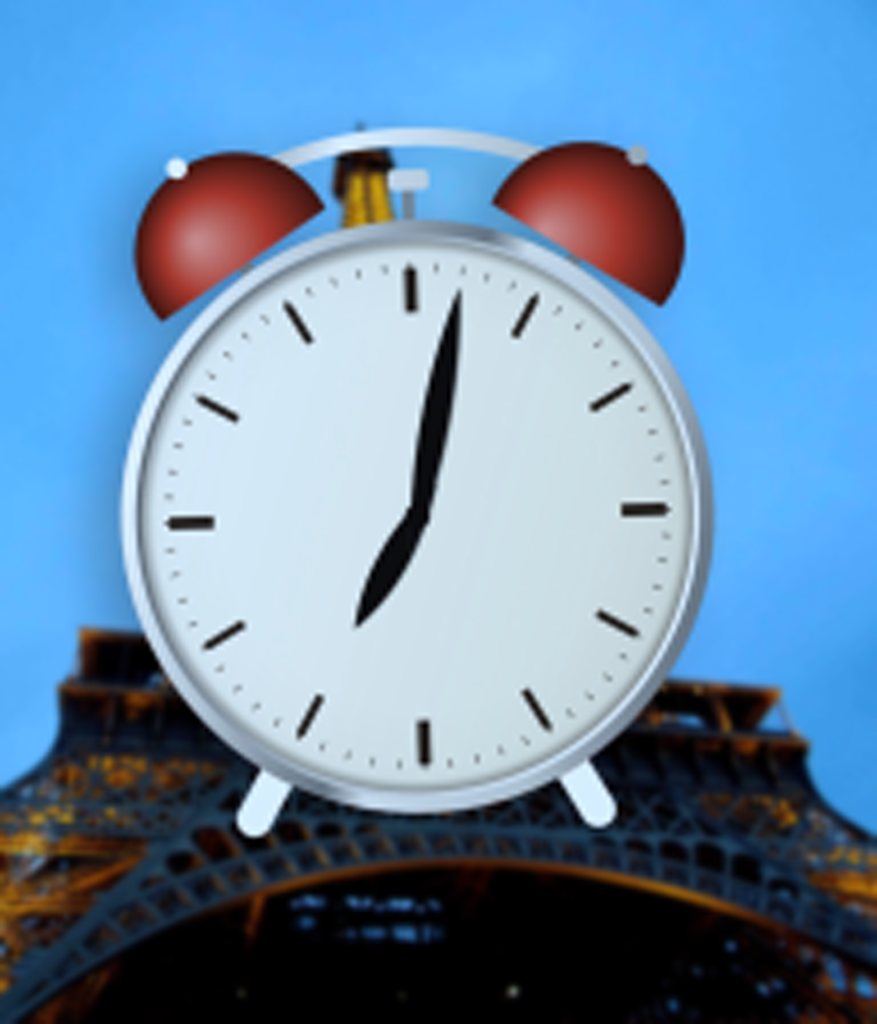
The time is h=7 m=2
